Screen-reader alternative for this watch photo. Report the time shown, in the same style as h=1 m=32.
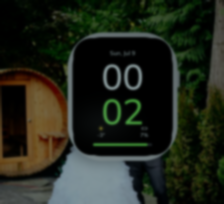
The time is h=0 m=2
